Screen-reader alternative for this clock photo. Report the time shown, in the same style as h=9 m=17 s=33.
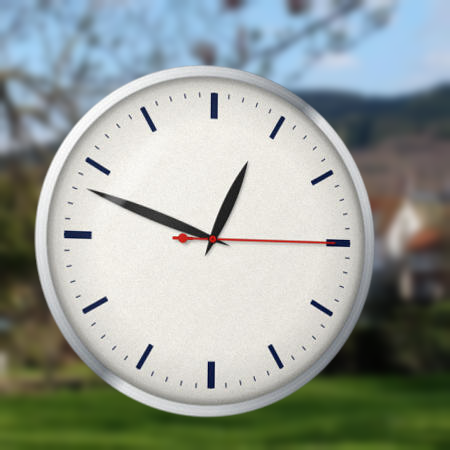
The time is h=12 m=48 s=15
